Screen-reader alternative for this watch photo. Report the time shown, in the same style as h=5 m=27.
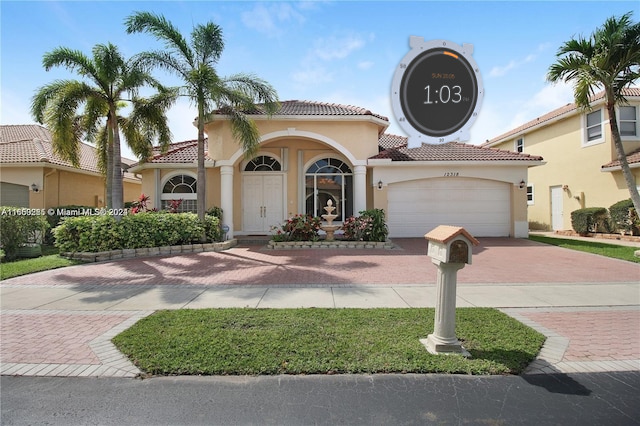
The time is h=1 m=3
